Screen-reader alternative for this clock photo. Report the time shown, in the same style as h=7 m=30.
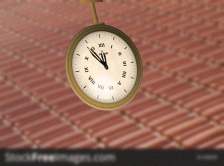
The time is h=11 m=54
